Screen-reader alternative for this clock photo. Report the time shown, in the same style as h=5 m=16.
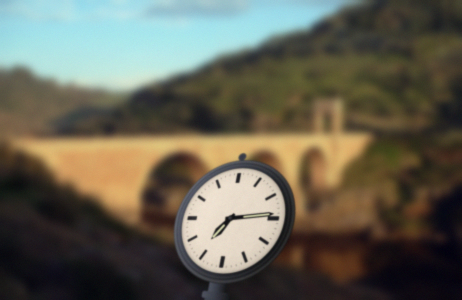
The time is h=7 m=14
